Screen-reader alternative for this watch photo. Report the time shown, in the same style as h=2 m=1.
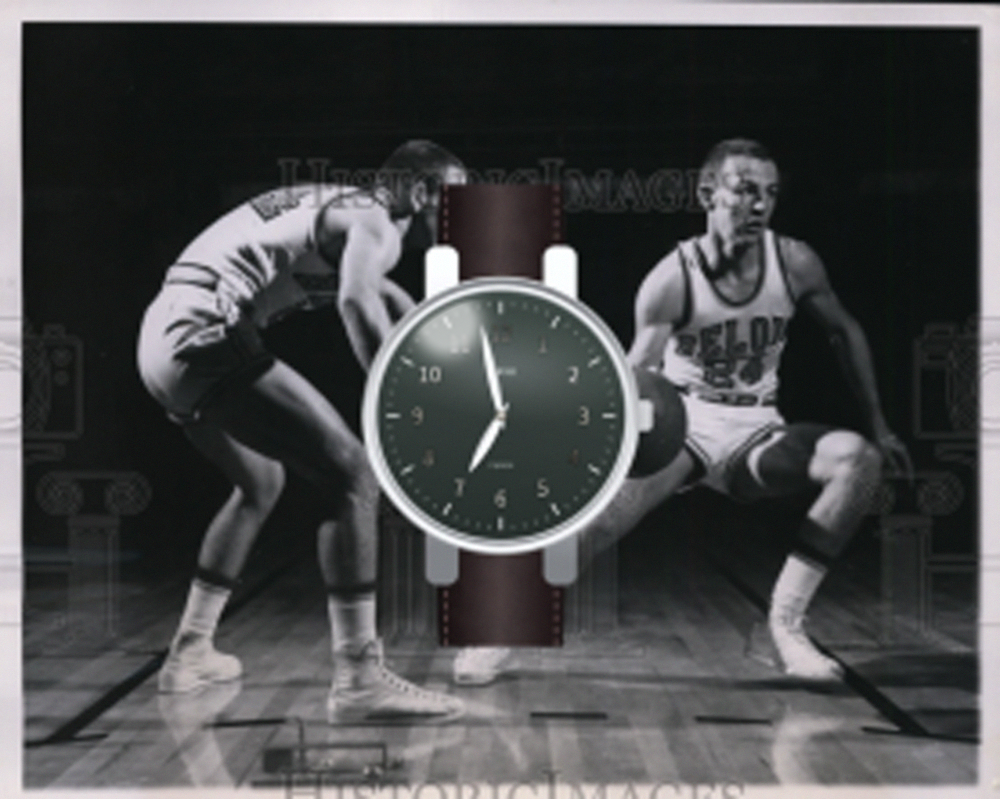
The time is h=6 m=58
